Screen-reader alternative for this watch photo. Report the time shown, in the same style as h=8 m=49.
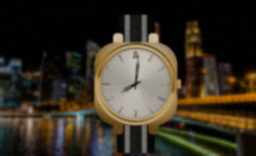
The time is h=8 m=1
